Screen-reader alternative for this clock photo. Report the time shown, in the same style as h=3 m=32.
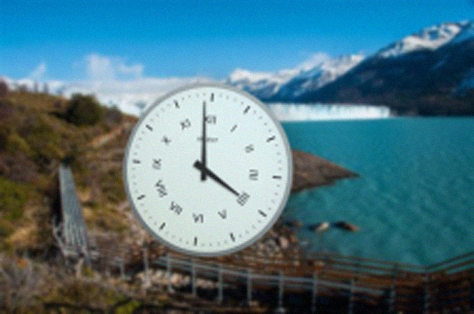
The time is h=3 m=59
